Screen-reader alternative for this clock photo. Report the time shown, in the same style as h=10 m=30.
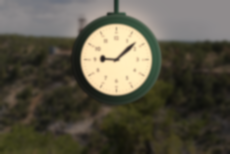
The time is h=9 m=8
